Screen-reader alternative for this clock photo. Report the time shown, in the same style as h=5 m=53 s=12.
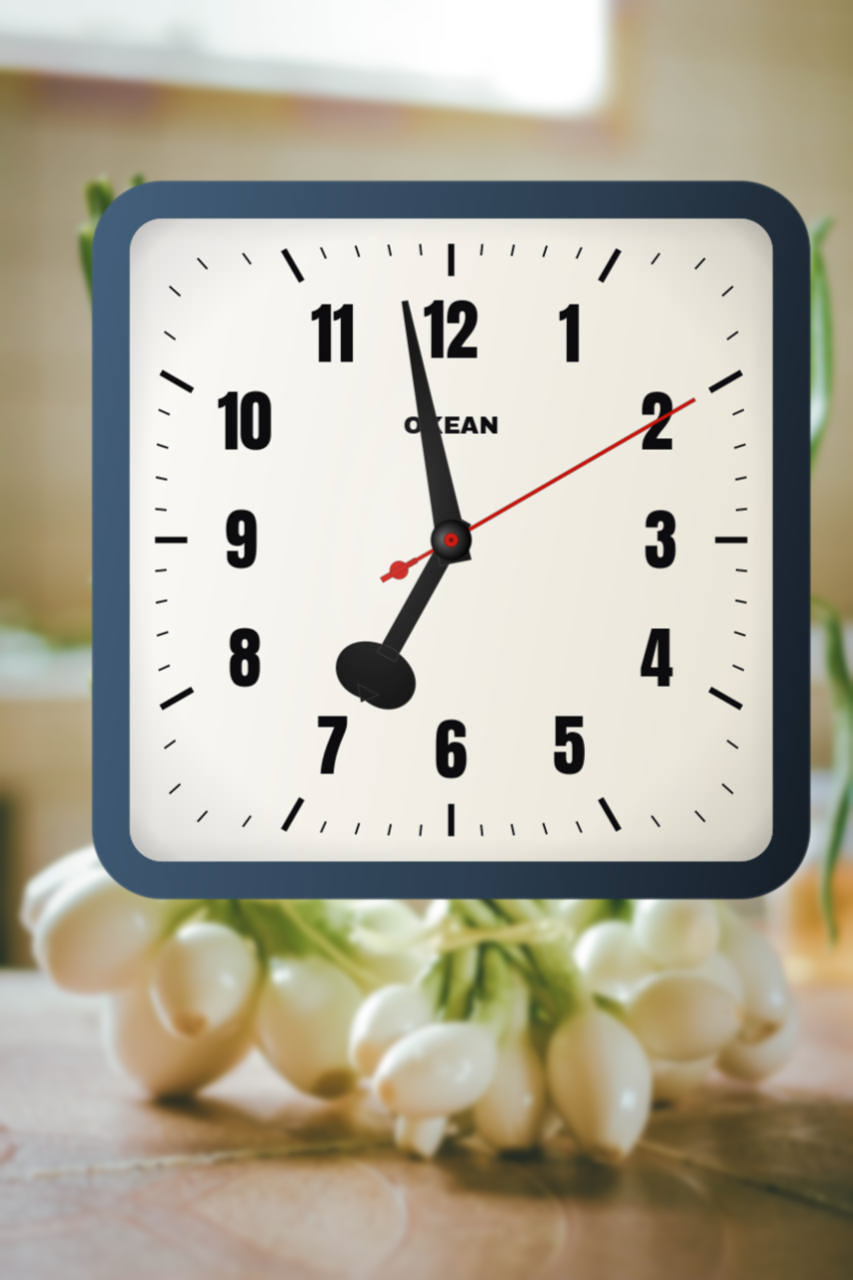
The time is h=6 m=58 s=10
